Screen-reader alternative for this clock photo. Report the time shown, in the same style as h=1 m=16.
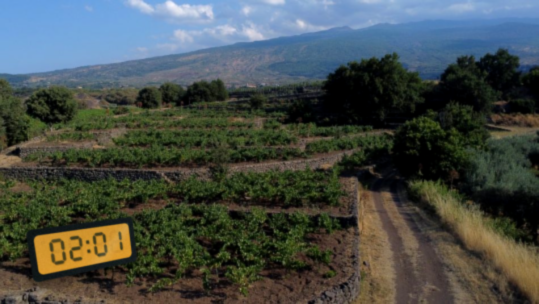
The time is h=2 m=1
